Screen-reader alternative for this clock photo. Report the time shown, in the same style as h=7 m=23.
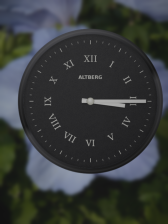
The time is h=3 m=15
